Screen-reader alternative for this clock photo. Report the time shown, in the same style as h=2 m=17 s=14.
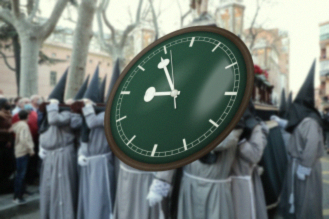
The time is h=8 m=53 s=56
